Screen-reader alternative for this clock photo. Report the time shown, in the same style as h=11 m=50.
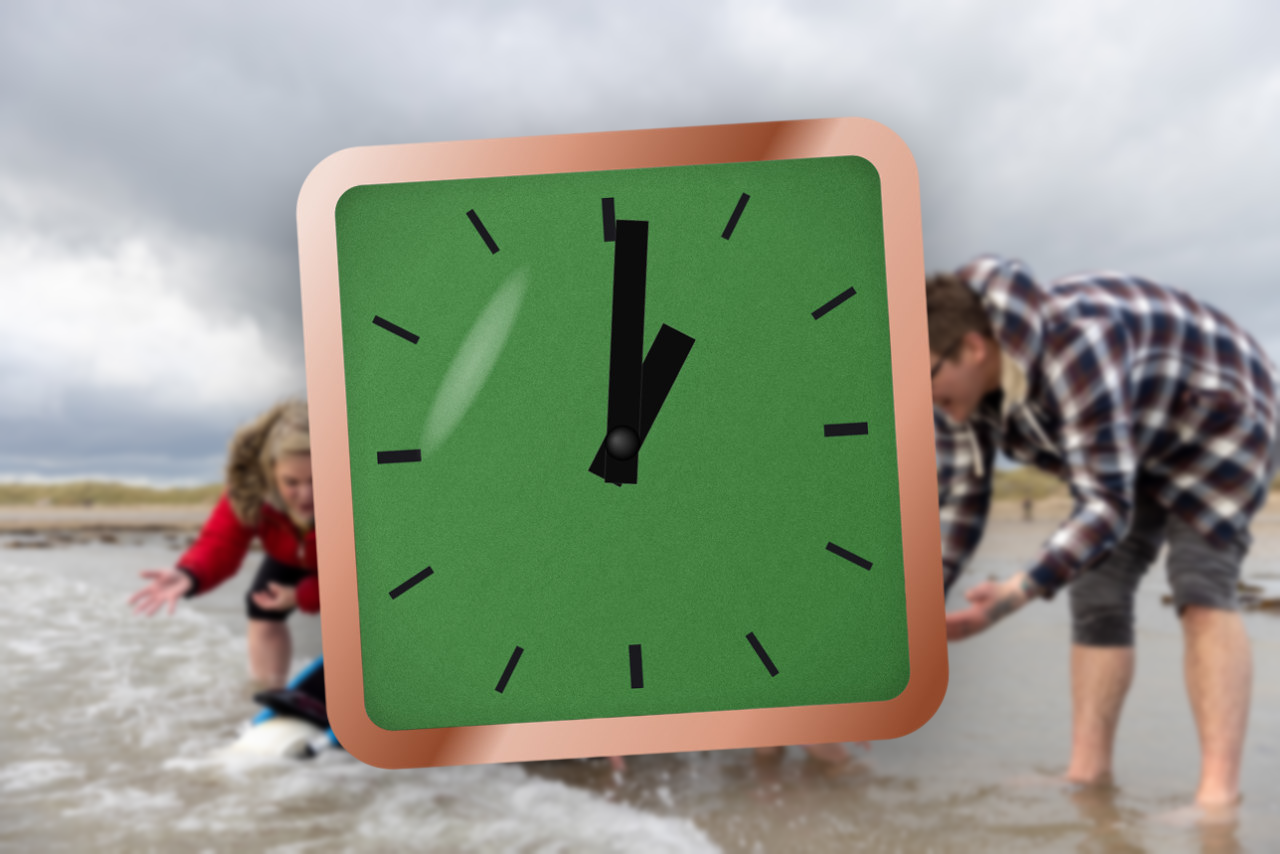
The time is h=1 m=1
